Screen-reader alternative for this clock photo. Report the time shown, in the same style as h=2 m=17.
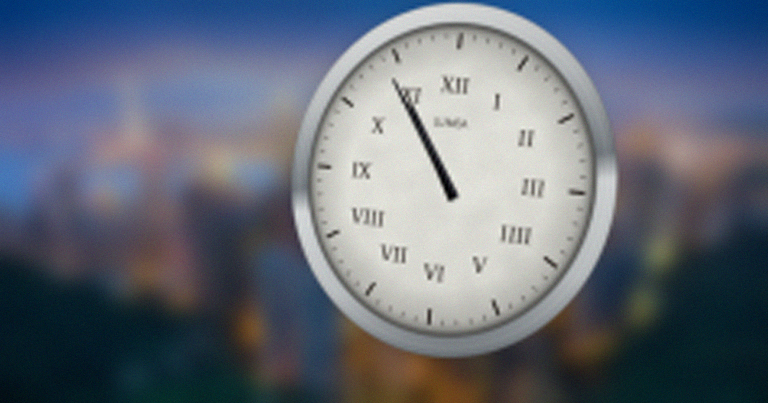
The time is h=10 m=54
